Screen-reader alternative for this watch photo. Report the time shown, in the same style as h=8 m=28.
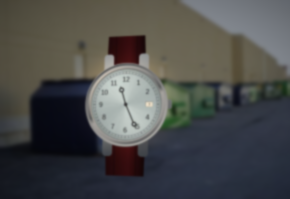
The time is h=11 m=26
